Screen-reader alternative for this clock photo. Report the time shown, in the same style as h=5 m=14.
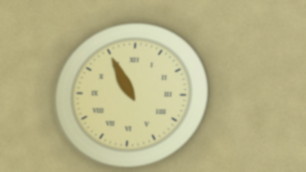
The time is h=10 m=55
